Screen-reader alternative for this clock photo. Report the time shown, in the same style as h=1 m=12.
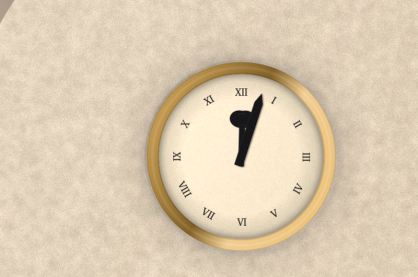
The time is h=12 m=3
